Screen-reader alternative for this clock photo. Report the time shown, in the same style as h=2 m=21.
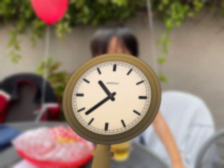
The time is h=10 m=38
